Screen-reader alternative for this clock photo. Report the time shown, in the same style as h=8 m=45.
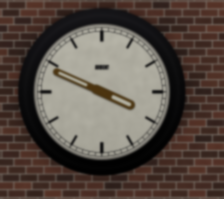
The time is h=3 m=49
